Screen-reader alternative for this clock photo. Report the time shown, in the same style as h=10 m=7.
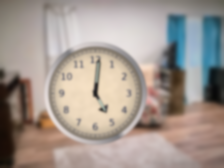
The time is h=5 m=1
